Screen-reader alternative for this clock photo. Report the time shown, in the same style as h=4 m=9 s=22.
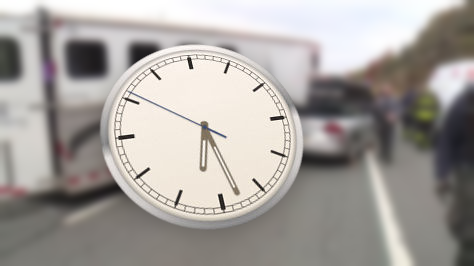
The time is h=6 m=27 s=51
